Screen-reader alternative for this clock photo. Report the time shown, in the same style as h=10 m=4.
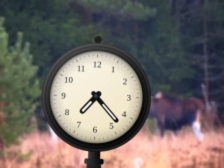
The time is h=7 m=23
